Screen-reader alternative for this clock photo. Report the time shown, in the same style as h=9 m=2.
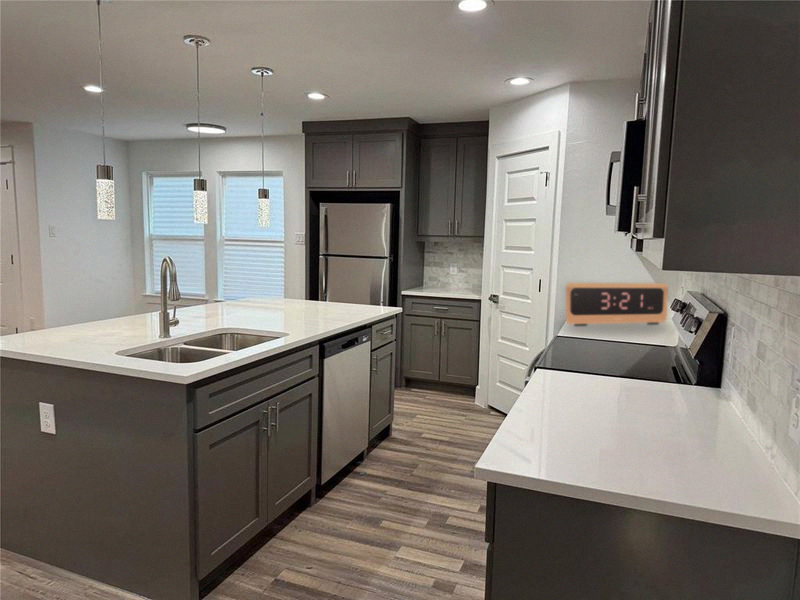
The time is h=3 m=21
